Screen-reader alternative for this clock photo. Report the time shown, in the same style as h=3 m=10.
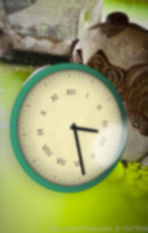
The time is h=3 m=29
